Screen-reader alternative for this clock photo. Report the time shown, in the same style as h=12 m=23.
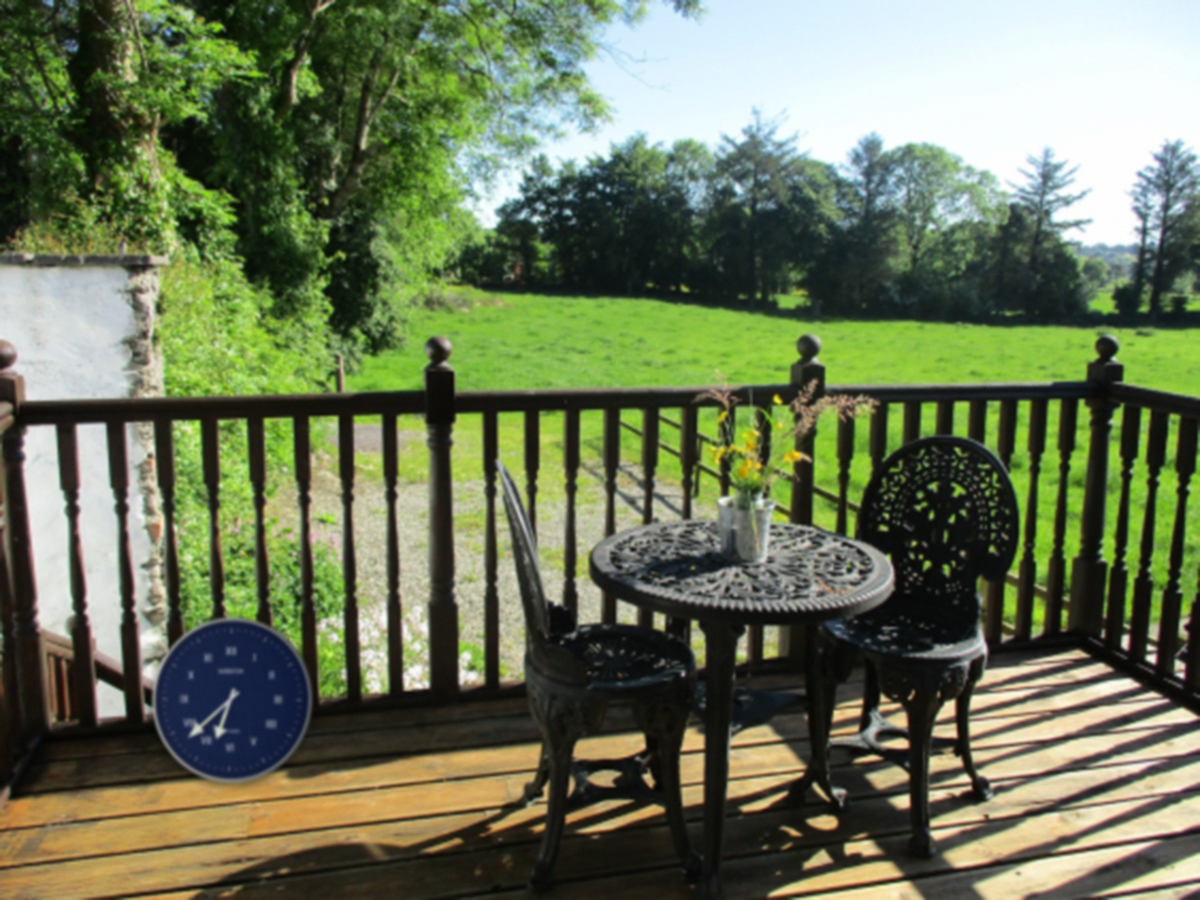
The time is h=6 m=38
